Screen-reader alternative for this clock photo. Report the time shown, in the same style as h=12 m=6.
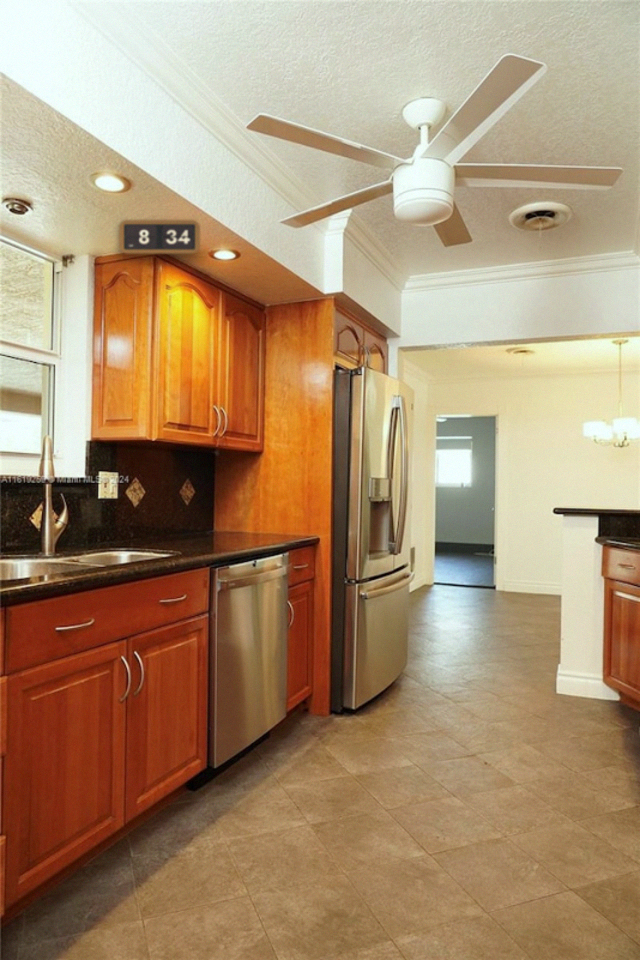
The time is h=8 m=34
